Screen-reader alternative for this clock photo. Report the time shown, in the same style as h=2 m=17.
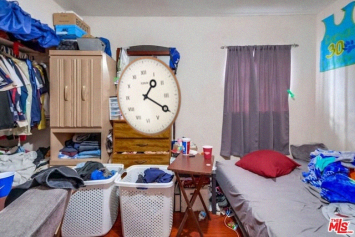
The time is h=1 m=20
